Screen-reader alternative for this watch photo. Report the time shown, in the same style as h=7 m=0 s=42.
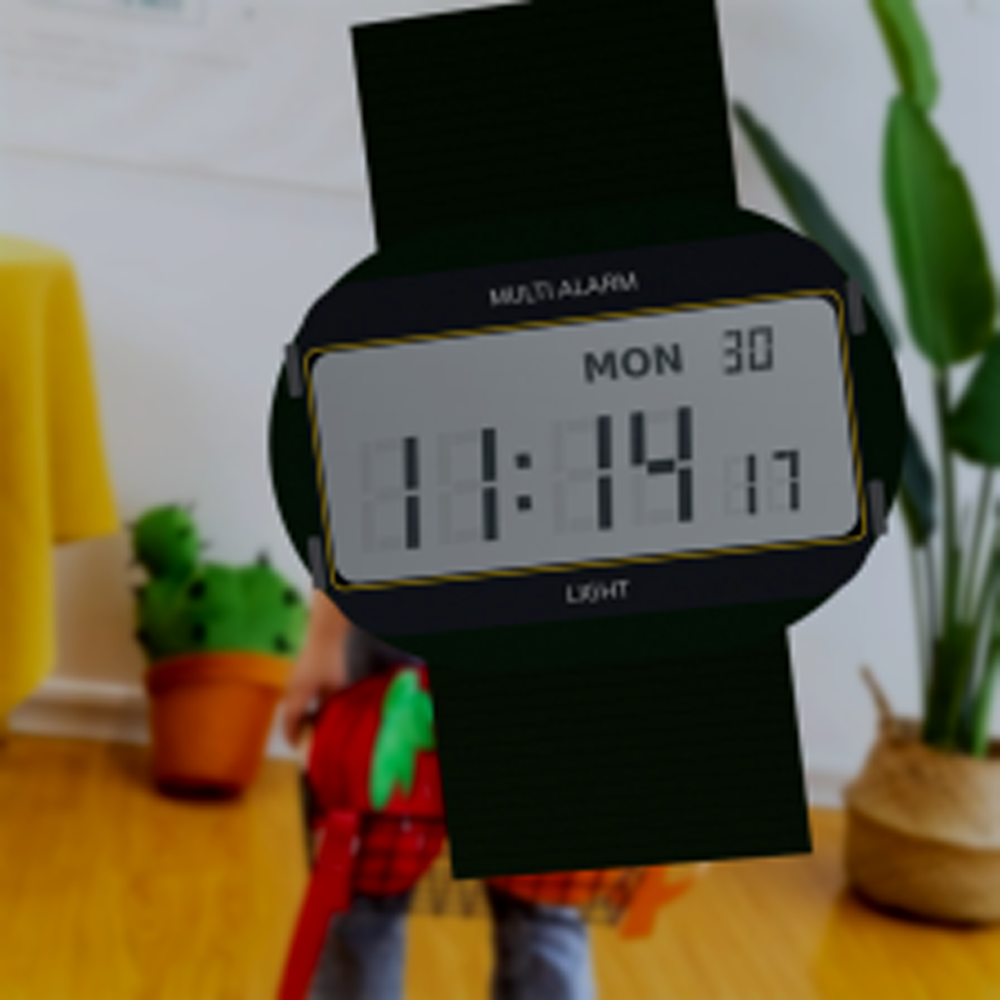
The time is h=11 m=14 s=17
